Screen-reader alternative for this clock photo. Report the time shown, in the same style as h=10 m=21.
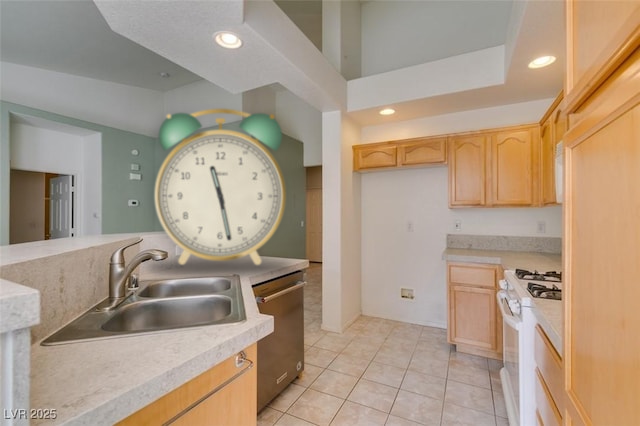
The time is h=11 m=28
